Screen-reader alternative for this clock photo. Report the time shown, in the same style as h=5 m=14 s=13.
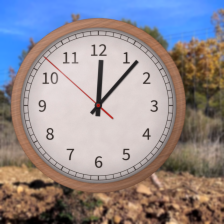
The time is h=12 m=6 s=52
